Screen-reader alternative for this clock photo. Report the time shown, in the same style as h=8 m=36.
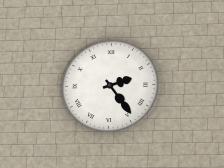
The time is h=2 m=24
